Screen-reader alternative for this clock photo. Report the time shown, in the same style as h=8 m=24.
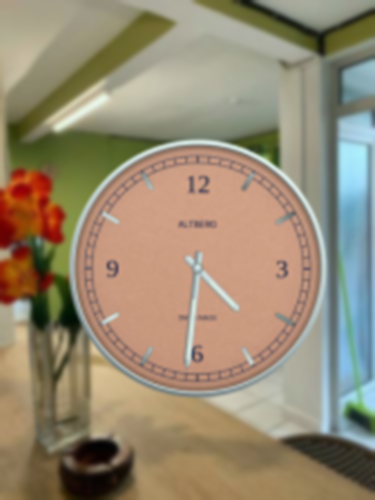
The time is h=4 m=31
